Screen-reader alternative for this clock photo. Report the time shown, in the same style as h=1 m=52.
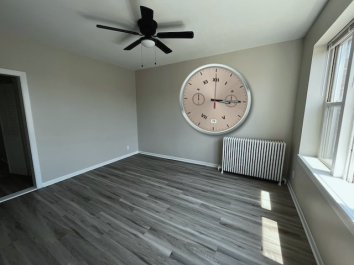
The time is h=3 m=15
